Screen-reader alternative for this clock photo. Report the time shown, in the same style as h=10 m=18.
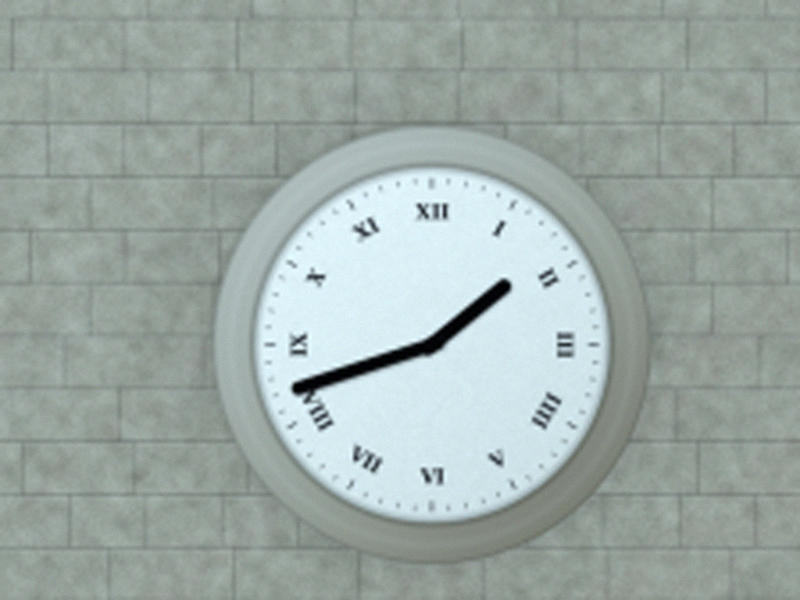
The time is h=1 m=42
